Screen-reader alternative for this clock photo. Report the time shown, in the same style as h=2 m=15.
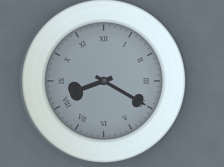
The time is h=8 m=20
